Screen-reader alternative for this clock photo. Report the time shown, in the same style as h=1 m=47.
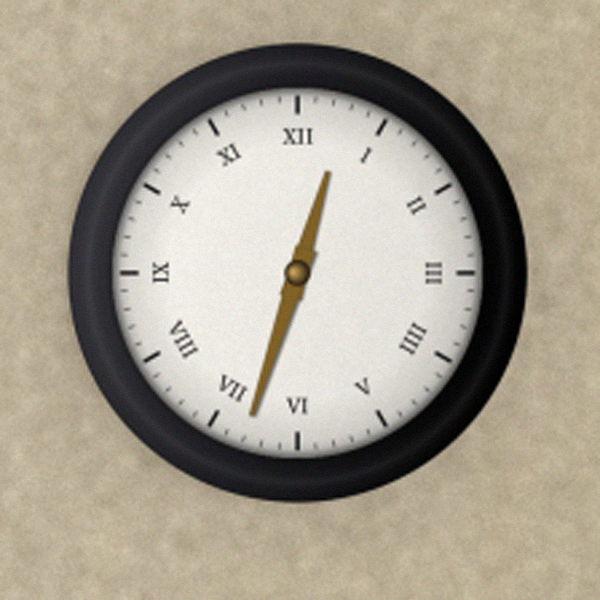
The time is h=12 m=33
